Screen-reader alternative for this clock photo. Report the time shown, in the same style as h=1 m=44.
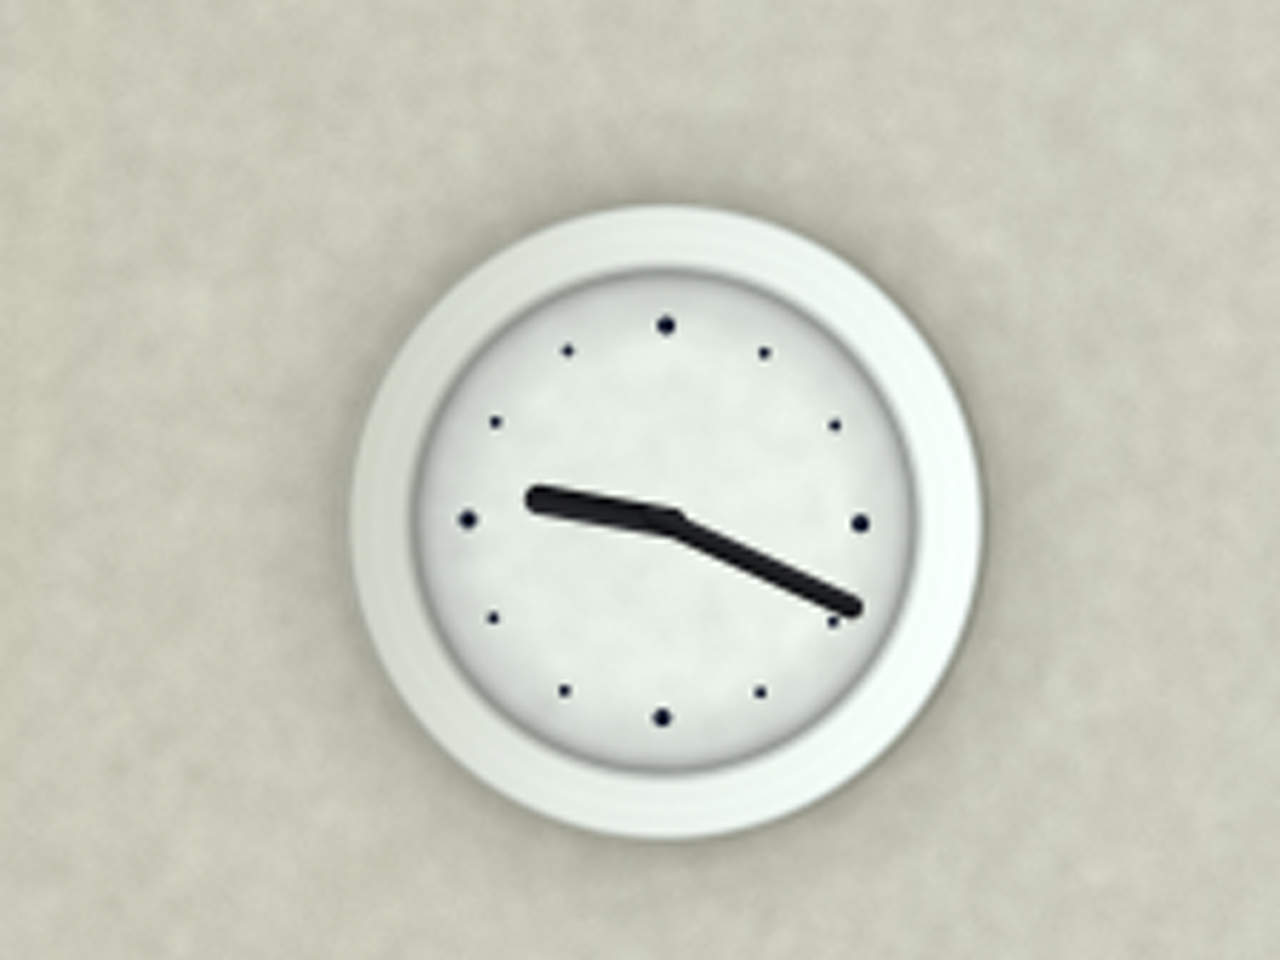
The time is h=9 m=19
